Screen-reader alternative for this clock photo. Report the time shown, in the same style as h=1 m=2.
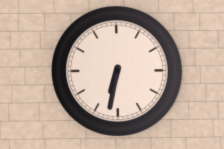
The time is h=6 m=32
